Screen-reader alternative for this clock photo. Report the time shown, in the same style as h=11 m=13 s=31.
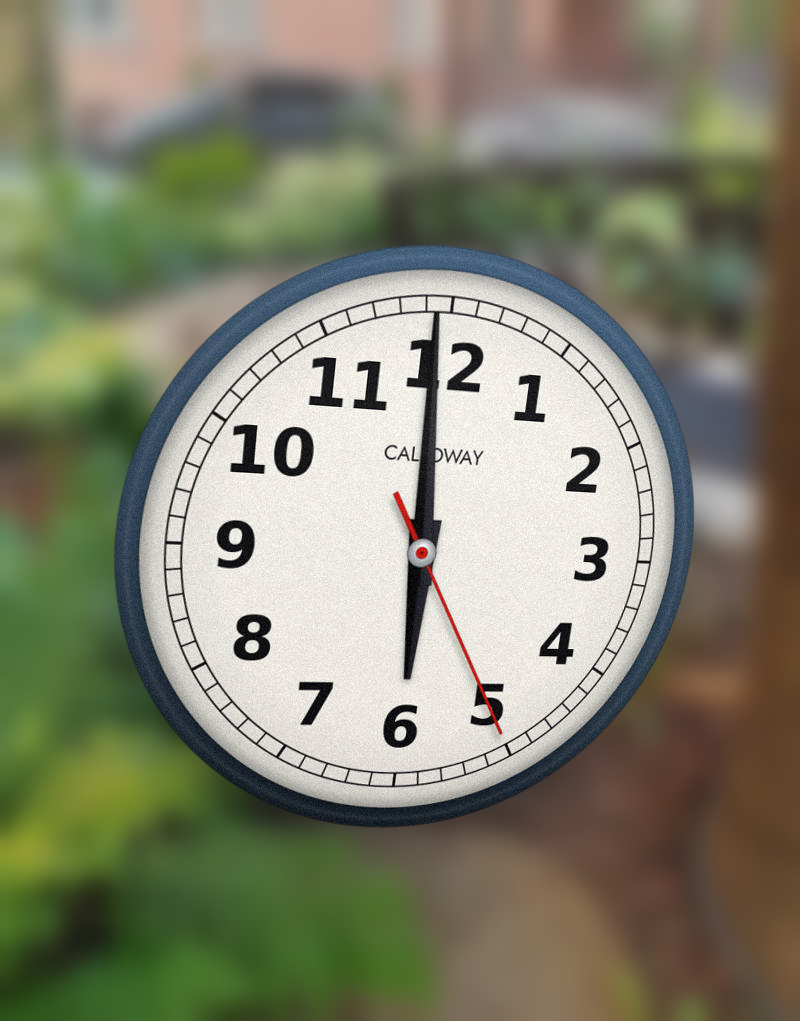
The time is h=5 m=59 s=25
